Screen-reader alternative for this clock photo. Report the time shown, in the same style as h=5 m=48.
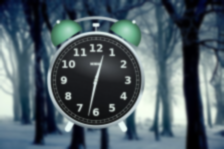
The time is h=12 m=32
